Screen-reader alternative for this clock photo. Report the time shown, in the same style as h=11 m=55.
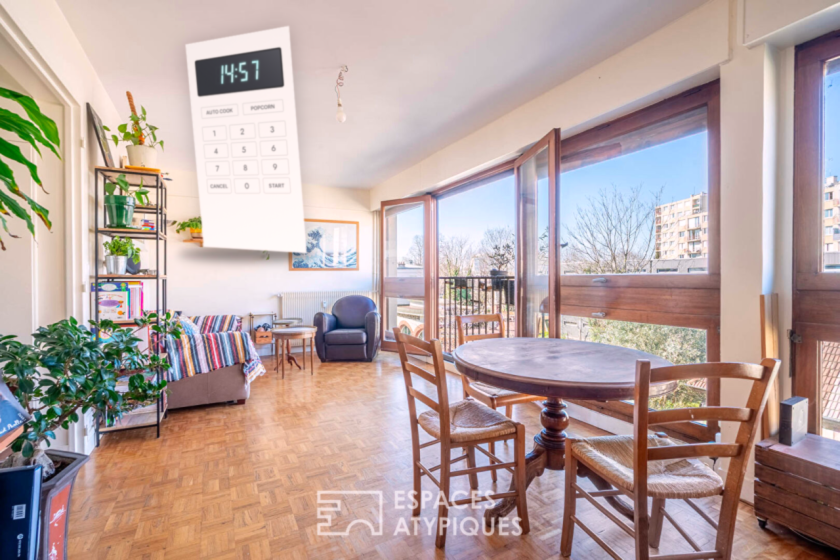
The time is h=14 m=57
